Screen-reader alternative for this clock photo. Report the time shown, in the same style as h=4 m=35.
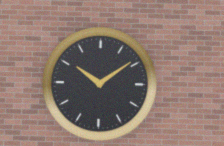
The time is h=10 m=9
